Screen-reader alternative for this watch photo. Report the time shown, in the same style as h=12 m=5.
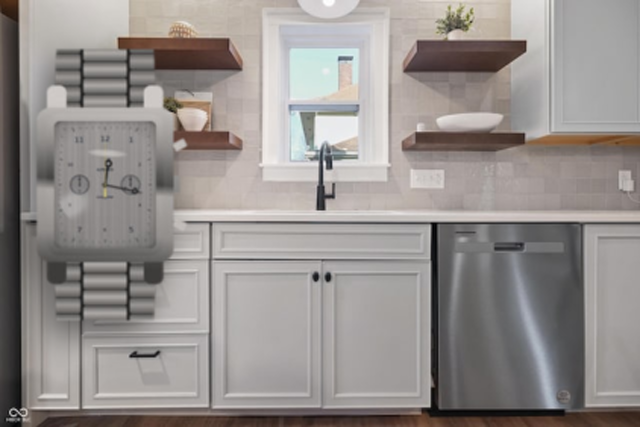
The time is h=12 m=17
